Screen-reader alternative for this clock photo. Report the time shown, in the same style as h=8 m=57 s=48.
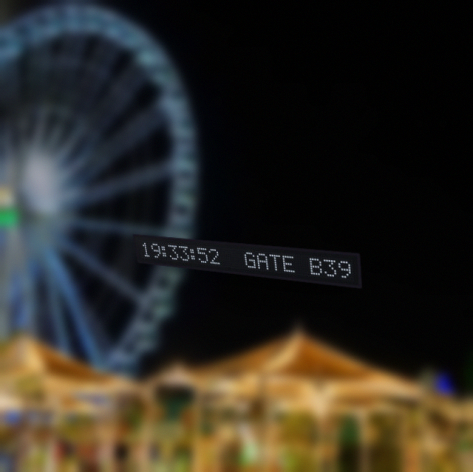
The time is h=19 m=33 s=52
